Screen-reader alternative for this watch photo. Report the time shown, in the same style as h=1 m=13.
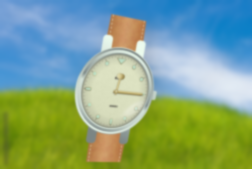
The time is h=12 m=15
